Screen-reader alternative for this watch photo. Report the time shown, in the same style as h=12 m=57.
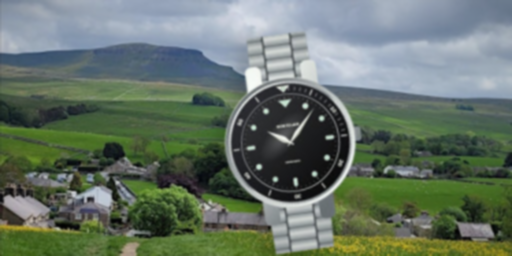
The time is h=10 m=7
